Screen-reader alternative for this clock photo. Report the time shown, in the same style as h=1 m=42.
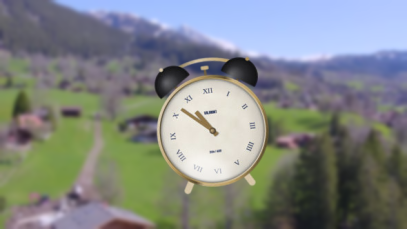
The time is h=10 m=52
